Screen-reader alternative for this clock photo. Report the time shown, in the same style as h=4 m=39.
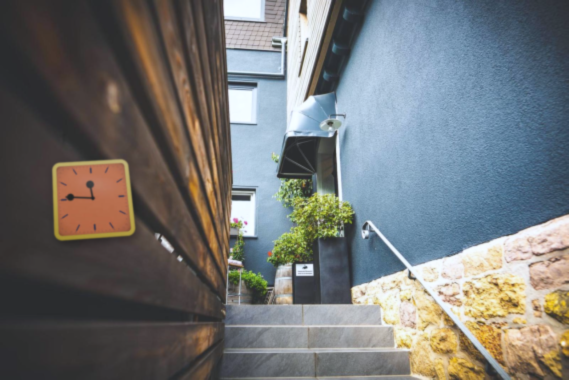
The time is h=11 m=46
